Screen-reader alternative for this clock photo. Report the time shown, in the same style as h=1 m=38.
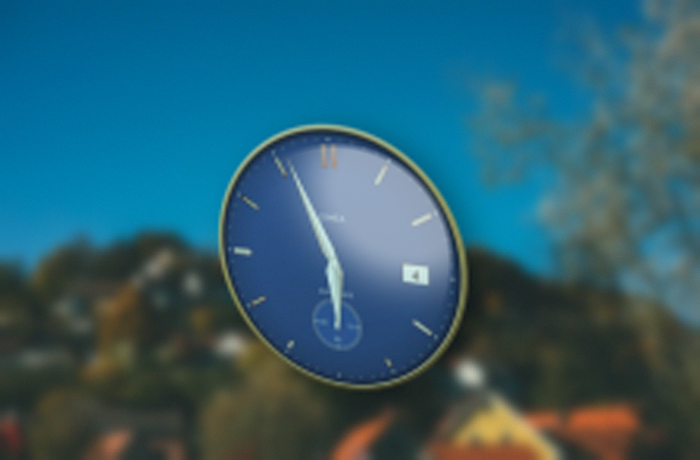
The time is h=5 m=56
